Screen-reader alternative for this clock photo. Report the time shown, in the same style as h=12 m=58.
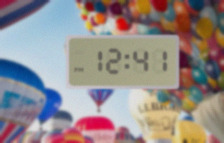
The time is h=12 m=41
